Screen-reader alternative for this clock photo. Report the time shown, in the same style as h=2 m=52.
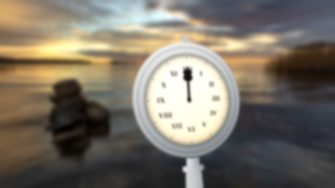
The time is h=12 m=0
